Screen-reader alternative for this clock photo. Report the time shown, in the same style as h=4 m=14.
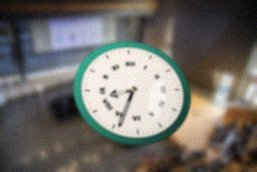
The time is h=8 m=34
